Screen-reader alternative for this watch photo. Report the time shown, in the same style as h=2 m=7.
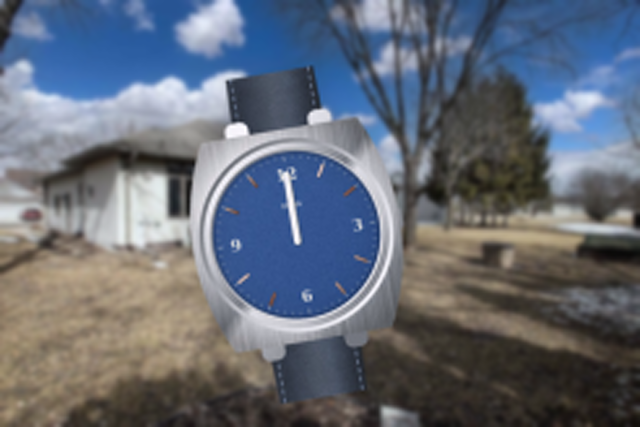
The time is h=12 m=0
